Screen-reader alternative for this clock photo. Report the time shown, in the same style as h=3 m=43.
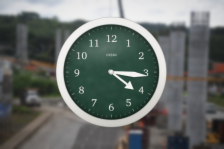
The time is h=4 m=16
